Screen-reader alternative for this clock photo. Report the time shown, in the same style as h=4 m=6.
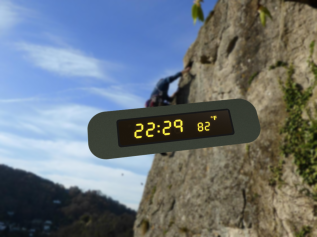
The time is h=22 m=29
